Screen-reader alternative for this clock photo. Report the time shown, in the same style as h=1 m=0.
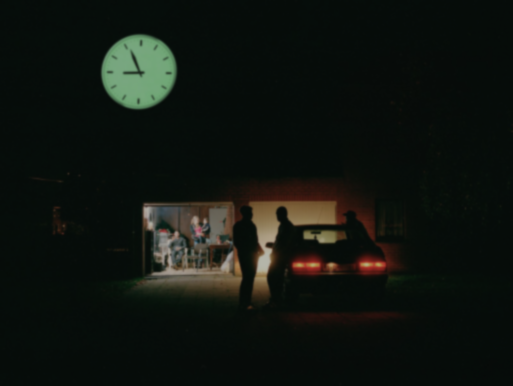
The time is h=8 m=56
